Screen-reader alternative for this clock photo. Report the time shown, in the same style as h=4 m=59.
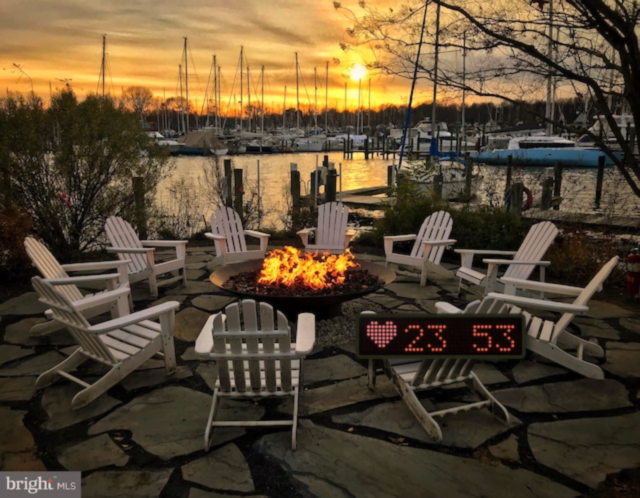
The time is h=23 m=53
